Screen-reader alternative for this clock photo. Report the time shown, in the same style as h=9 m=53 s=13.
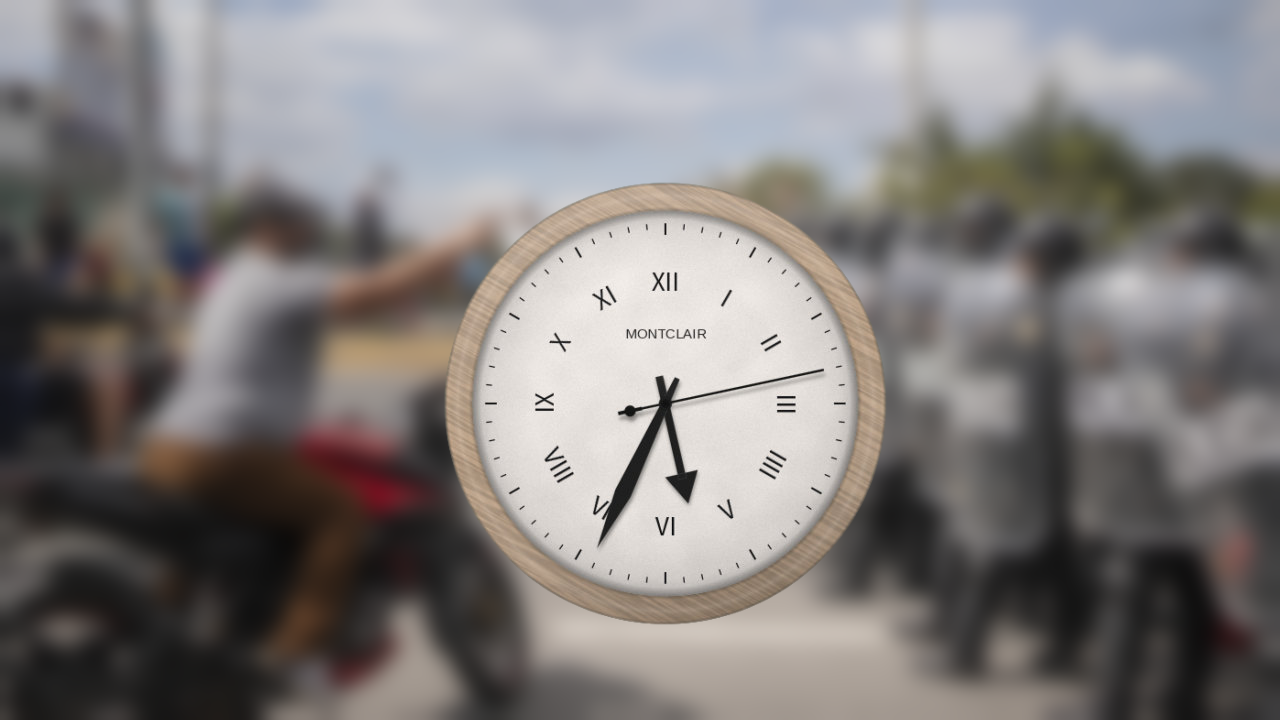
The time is h=5 m=34 s=13
